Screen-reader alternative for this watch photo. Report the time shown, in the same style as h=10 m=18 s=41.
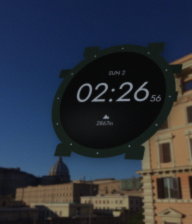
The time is h=2 m=26 s=56
